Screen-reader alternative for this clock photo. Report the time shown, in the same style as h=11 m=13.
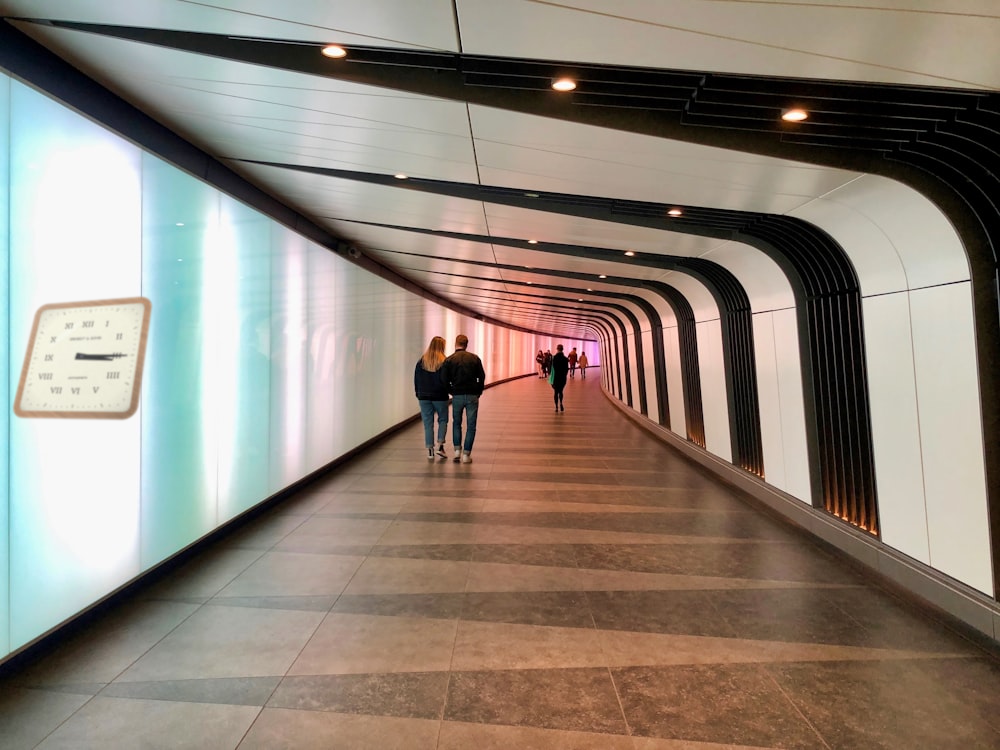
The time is h=3 m=15
